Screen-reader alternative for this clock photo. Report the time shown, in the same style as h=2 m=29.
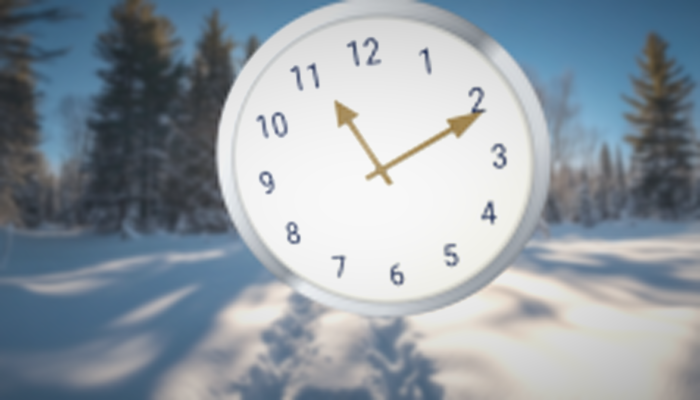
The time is h=11 m=11
